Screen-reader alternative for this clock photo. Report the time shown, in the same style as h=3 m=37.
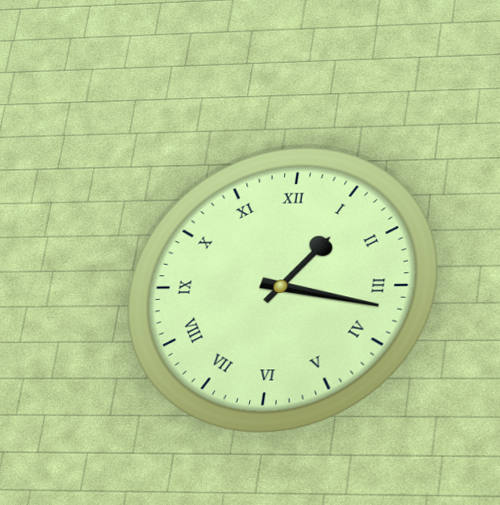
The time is h=1 m=17
